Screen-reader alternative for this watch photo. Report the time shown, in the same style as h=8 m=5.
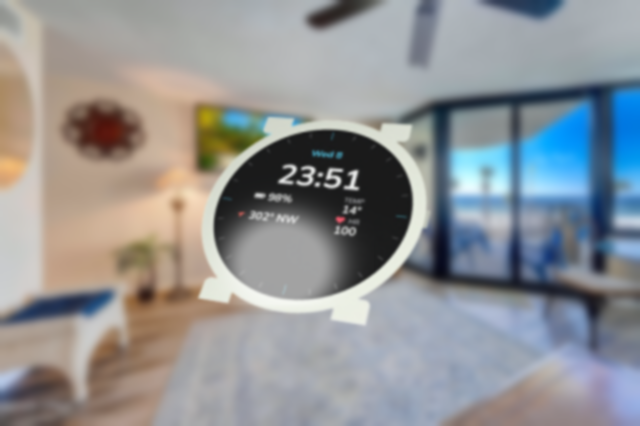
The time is h=23 m=51
